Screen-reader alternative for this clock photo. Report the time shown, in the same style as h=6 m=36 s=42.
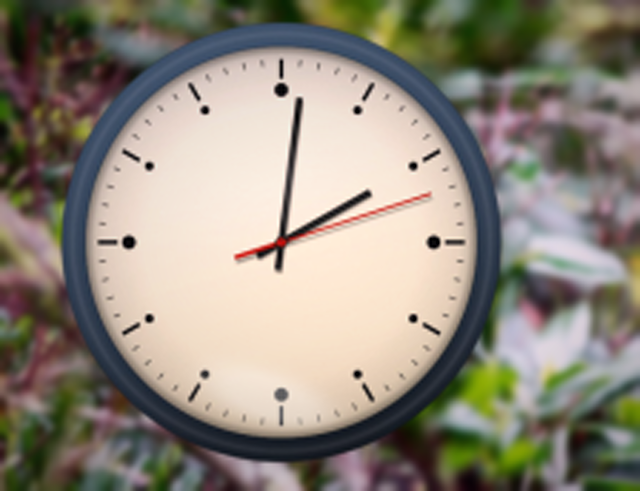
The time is h=2 m=1 s=12
